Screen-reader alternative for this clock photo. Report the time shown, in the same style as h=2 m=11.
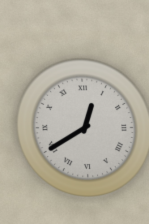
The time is h=12 m=40
